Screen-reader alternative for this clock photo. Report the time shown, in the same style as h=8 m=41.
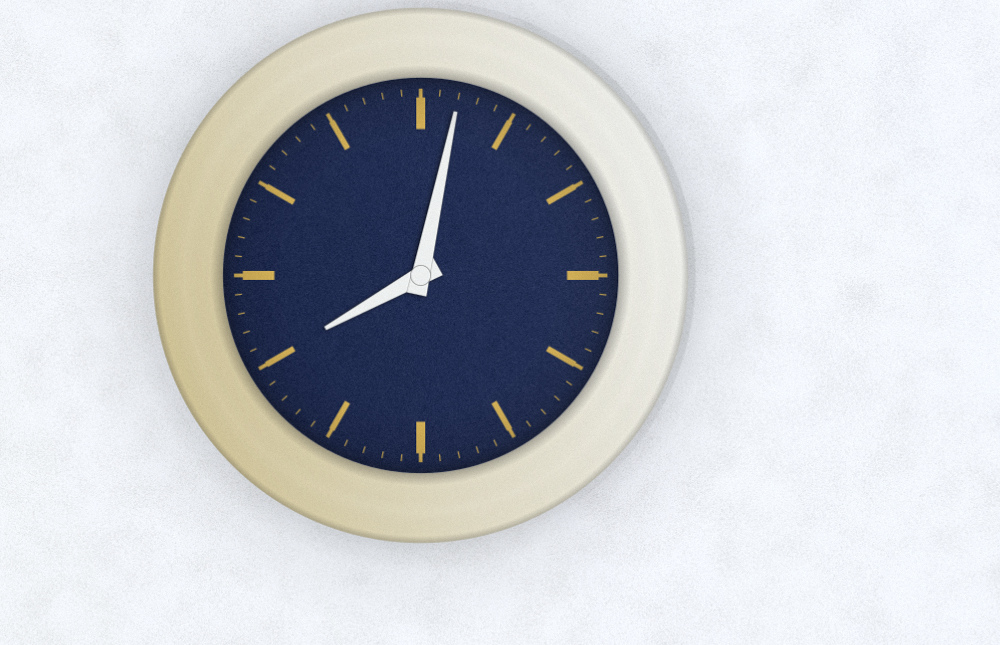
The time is h=8 m=2
